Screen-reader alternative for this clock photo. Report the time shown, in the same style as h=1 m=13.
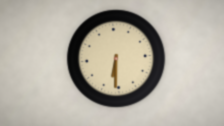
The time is h=6 m=31
